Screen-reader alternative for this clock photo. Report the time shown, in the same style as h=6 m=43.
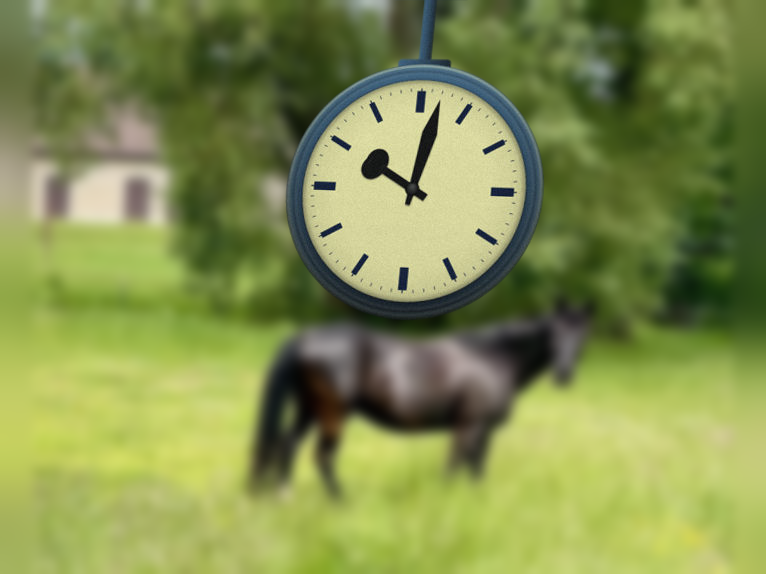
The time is h=10 m=2
